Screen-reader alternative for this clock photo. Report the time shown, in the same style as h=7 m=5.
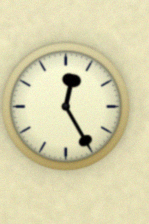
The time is h=12 m=25
